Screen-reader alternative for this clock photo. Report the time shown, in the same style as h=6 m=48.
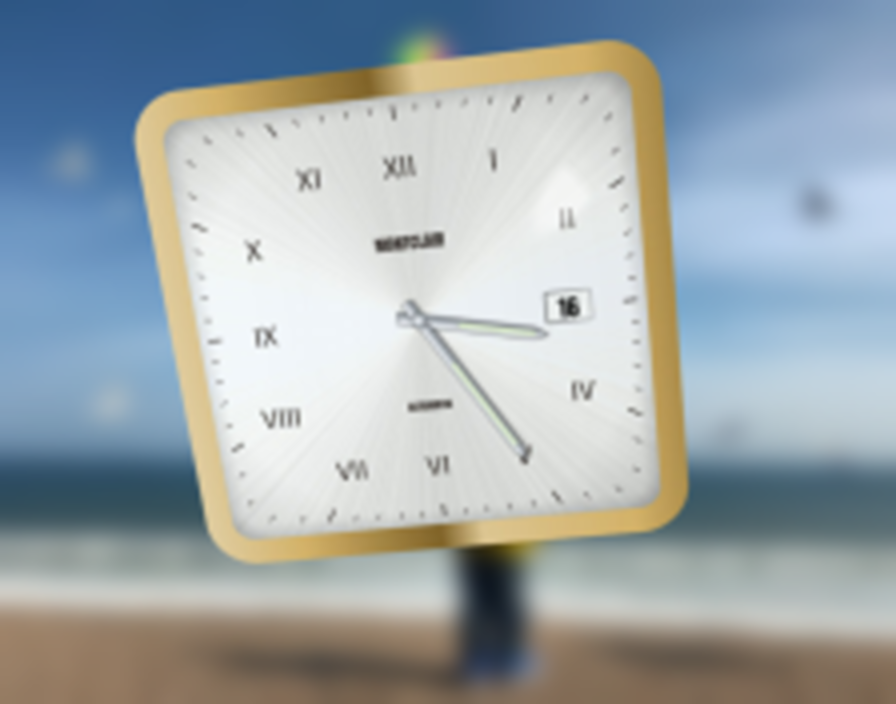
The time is h=3 m=25
